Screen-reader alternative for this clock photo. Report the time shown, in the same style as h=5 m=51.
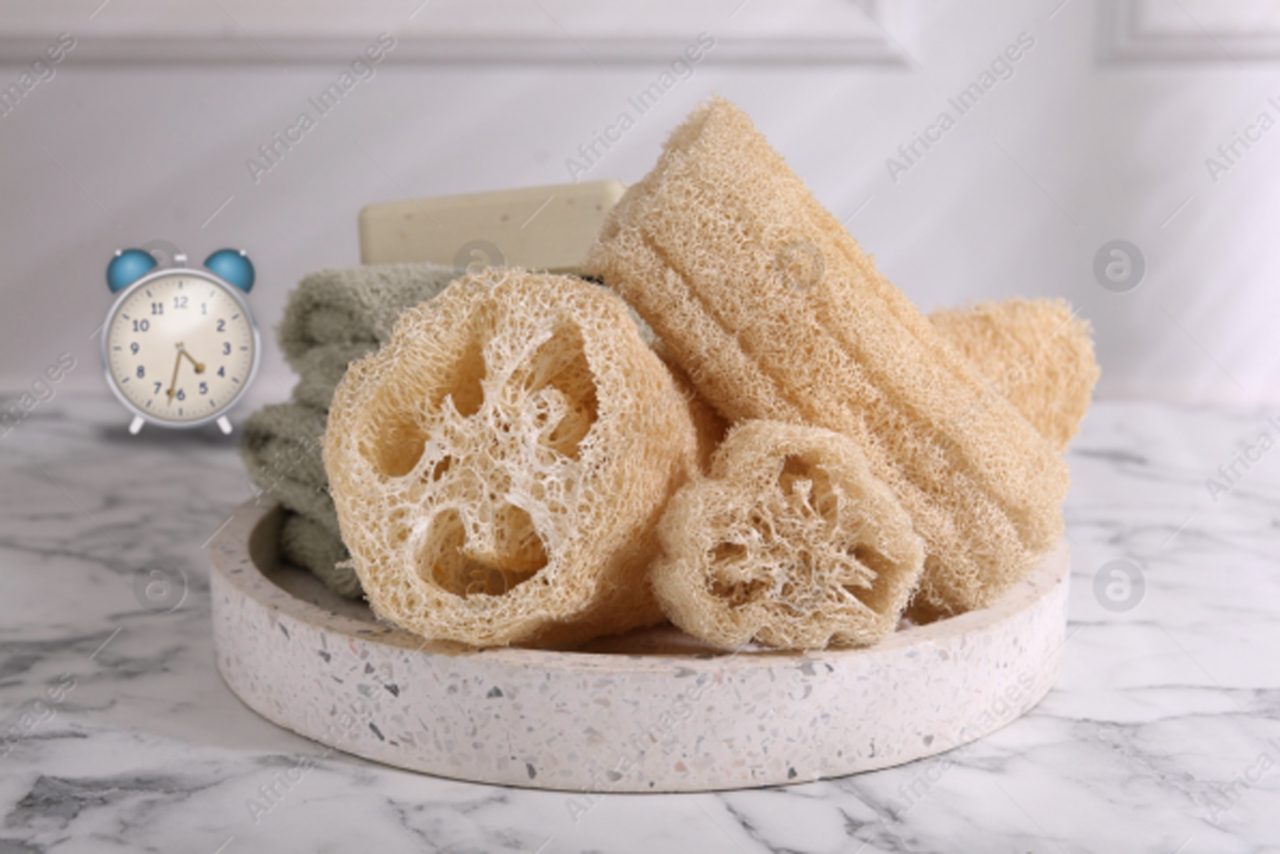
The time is h=4 m=32
